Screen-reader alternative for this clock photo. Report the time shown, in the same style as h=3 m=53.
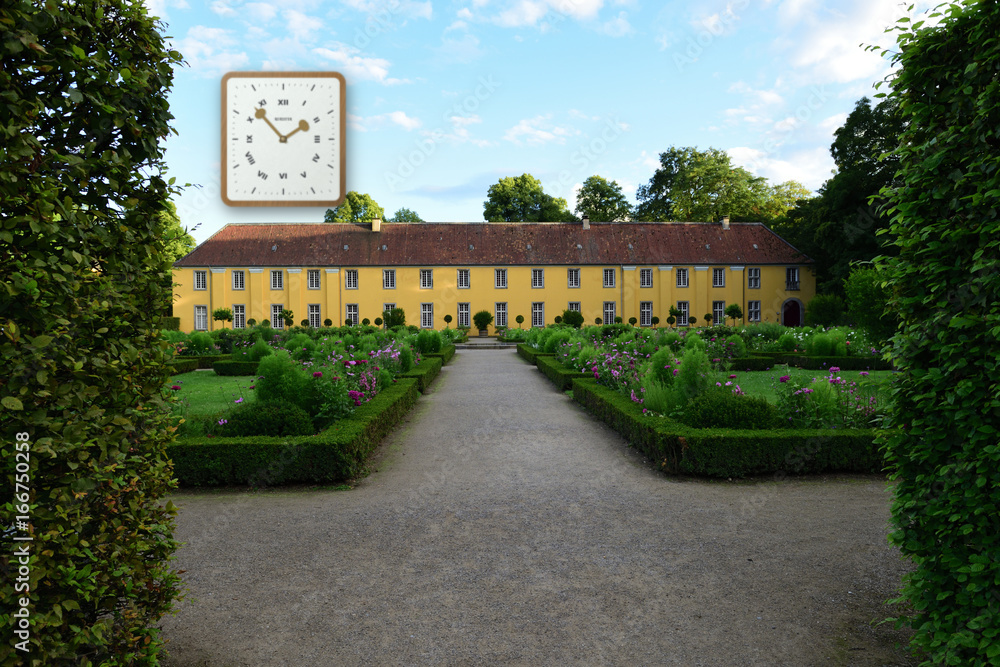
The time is h=1 m=53
